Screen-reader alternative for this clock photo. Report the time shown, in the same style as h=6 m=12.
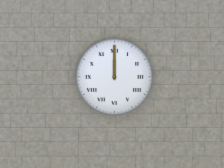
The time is h=12 m=0
